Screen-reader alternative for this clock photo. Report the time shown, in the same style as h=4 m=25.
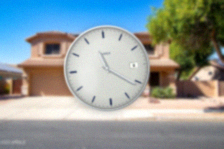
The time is h=11 m=21
